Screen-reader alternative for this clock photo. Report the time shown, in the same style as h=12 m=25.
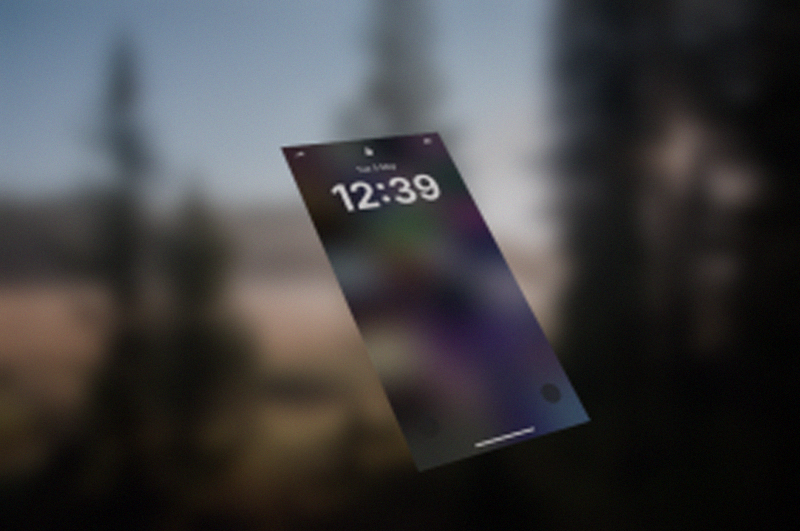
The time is h=12 m=39
